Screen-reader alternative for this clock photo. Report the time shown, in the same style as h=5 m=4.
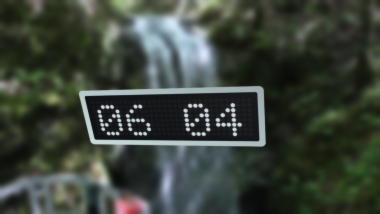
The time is h=6 m=4
